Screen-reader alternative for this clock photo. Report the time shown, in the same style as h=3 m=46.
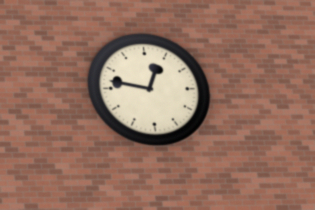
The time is h=12 m=47
